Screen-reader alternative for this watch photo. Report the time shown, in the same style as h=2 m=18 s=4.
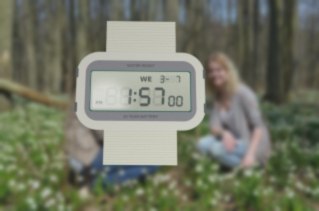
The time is h=1 m=57 s=0
